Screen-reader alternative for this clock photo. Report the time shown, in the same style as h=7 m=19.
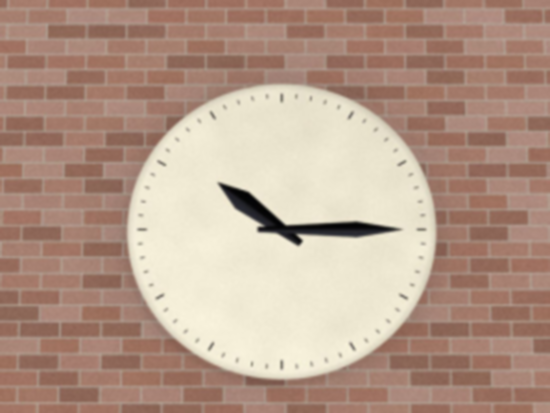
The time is h=10 m=15
